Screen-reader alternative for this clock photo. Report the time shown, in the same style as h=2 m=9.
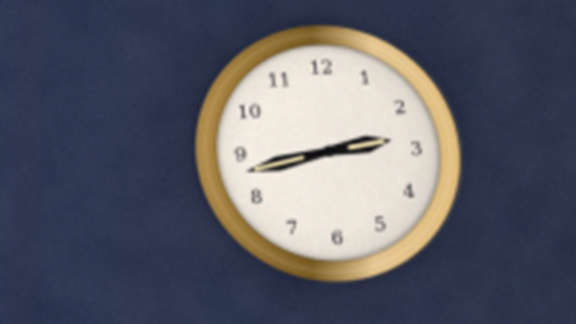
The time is h=2 m=43
